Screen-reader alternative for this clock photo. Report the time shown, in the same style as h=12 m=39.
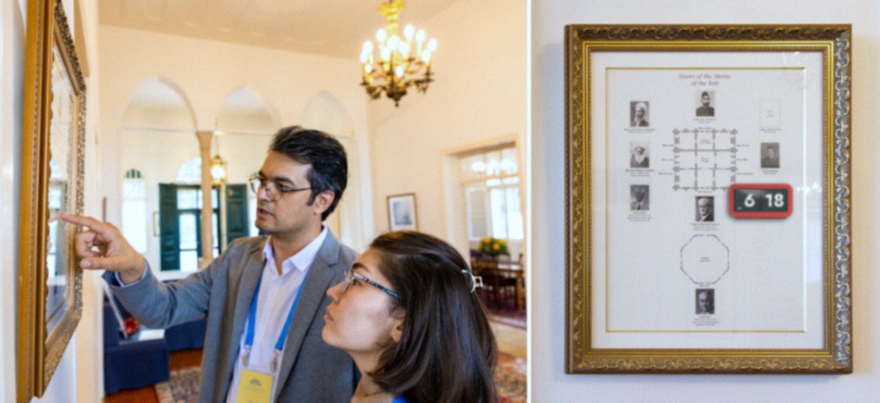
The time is h=6 m=18
